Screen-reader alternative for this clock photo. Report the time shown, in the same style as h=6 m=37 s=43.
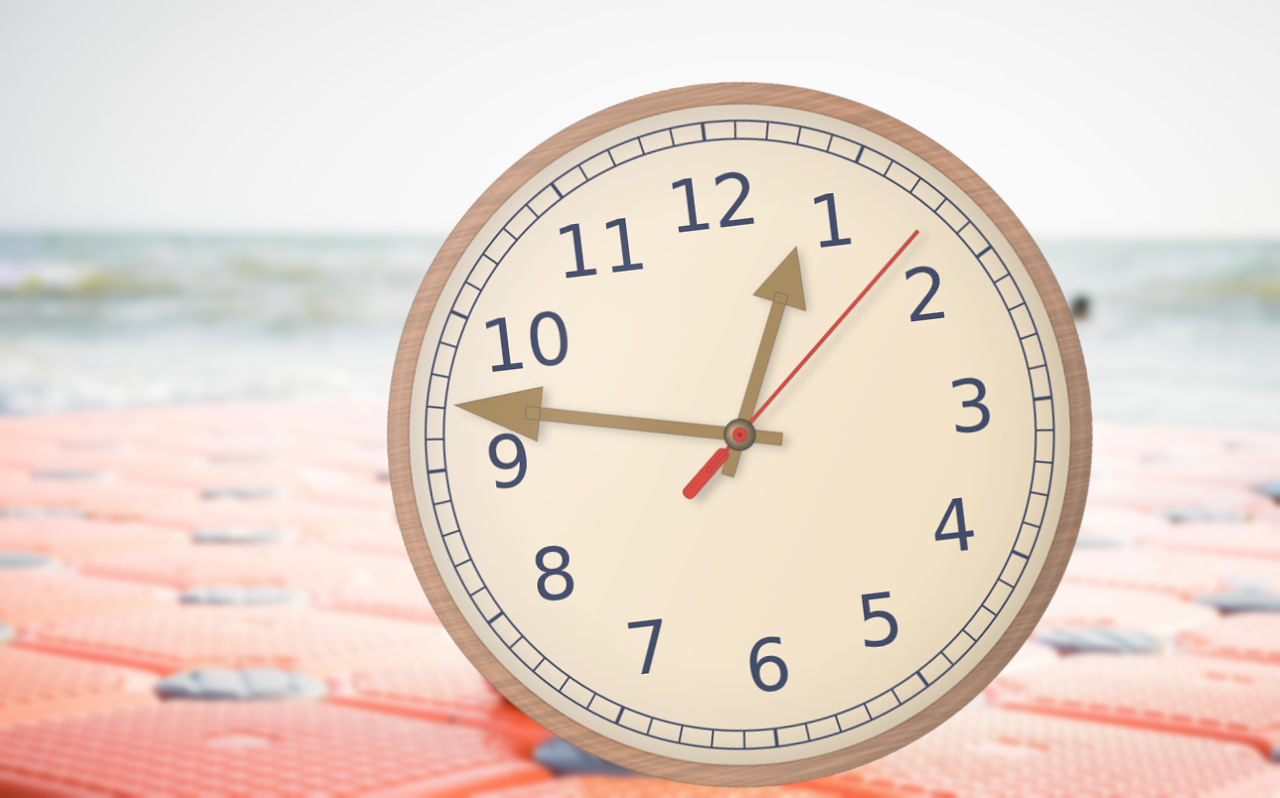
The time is h=12 m=47 s=8
